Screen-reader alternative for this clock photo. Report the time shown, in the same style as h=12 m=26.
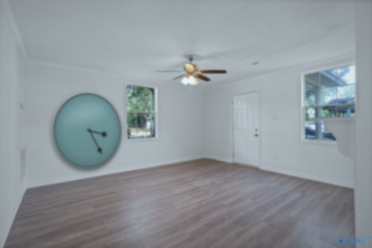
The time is h=3 m=25
